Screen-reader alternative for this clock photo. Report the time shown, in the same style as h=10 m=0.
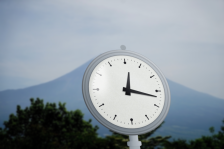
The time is h=12 m=17
